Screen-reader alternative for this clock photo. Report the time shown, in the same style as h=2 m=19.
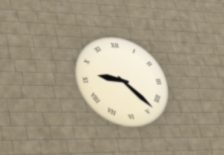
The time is h=9 m=23
